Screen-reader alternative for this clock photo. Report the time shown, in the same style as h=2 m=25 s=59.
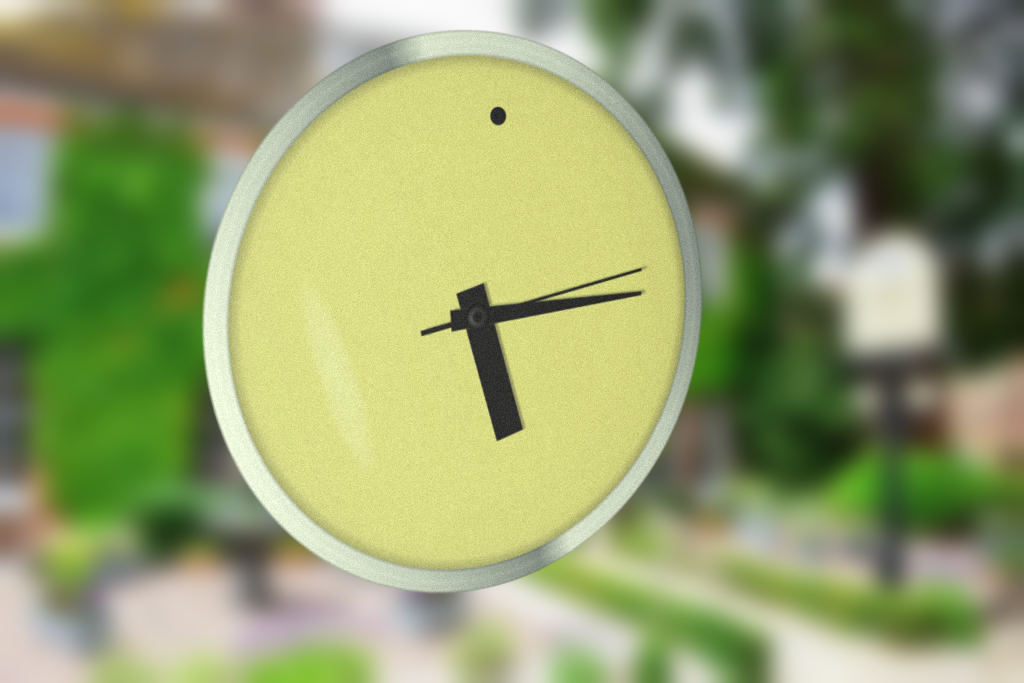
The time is h=5 m=13 s=12
